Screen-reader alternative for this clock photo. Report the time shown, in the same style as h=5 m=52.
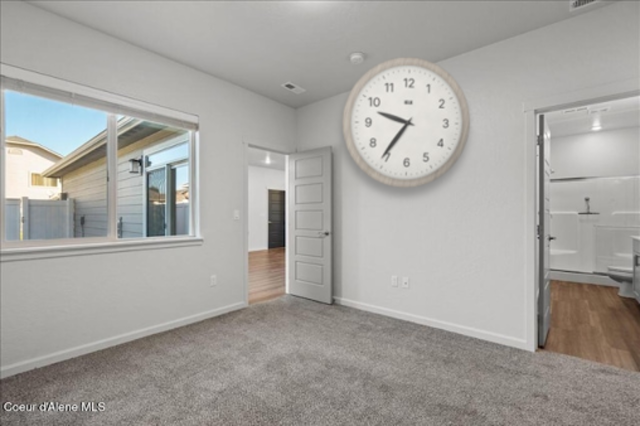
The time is h=9 m=36
